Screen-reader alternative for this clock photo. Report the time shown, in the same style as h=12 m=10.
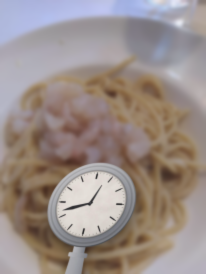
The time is h=12 m=42
